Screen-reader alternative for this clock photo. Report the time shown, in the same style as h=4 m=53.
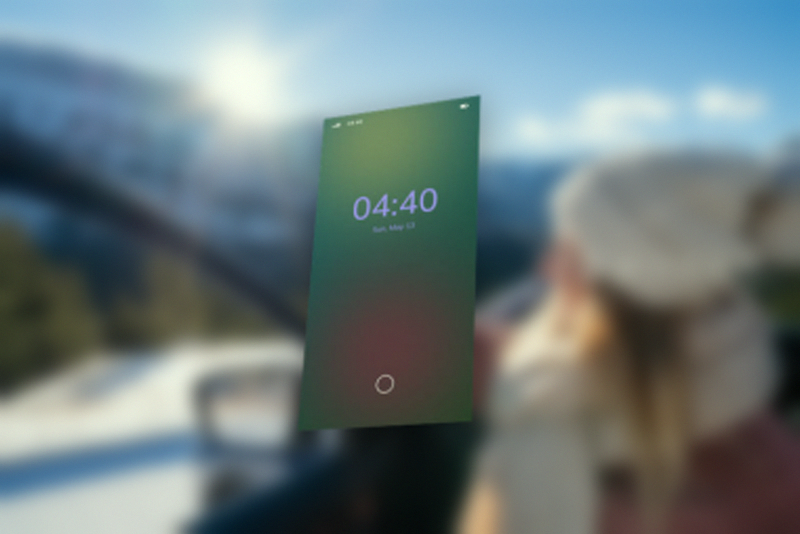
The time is h=4 m=40
